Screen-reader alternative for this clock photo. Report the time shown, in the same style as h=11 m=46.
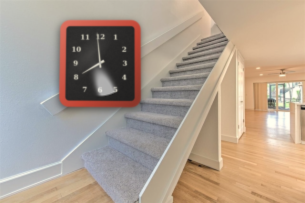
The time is h=7 m=59
